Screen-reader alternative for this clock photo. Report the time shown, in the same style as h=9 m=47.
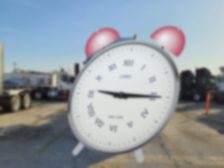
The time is h=9 m=15
